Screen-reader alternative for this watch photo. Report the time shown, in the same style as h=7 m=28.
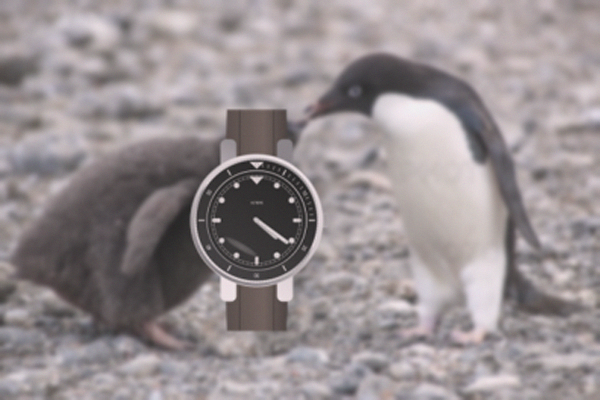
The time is h=4 m=21
